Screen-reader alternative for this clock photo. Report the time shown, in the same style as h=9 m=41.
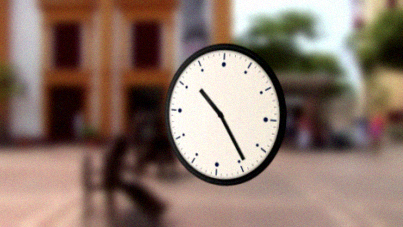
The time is h=10 m=24
